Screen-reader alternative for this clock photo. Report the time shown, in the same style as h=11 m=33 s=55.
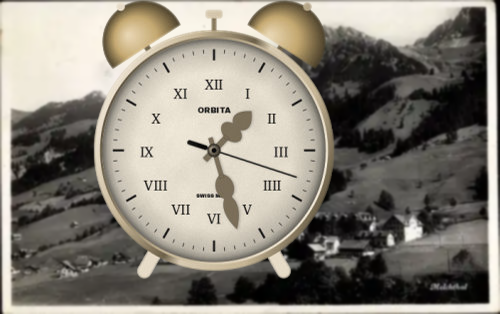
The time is h=1 m=27 s=18
